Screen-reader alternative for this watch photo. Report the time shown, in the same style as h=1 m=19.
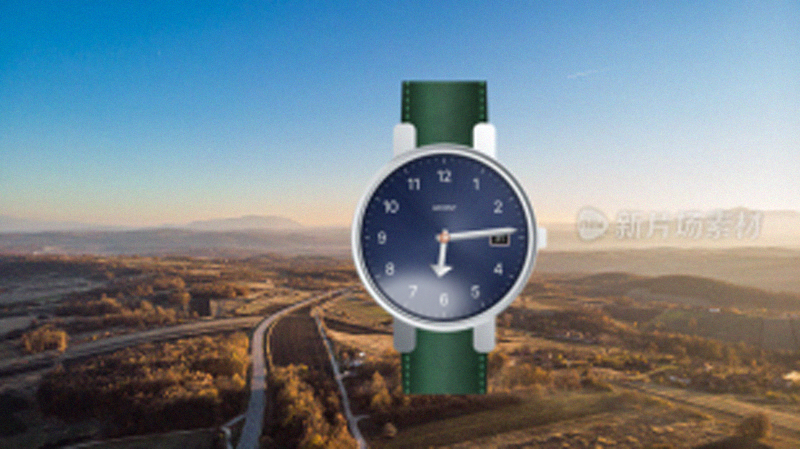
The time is h=6 m=14
